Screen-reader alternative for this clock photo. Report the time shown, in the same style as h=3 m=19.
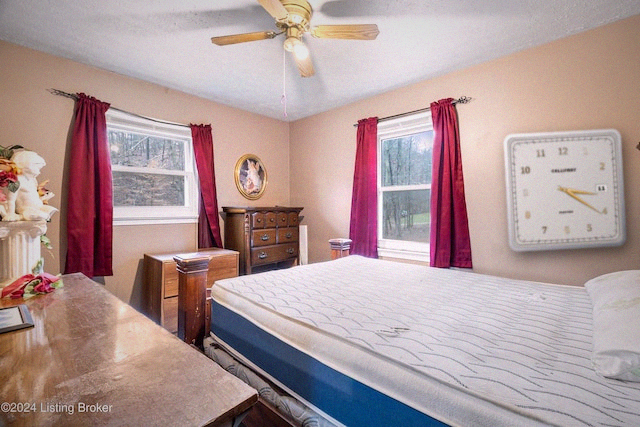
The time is h=3 m=21
